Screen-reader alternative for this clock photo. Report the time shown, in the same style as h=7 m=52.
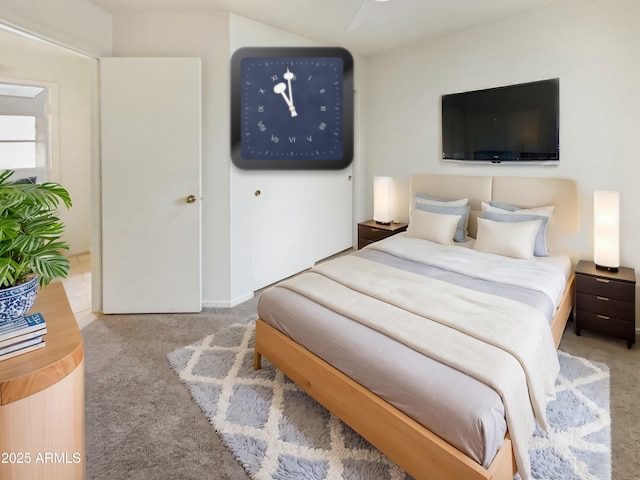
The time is h=10 m=59
